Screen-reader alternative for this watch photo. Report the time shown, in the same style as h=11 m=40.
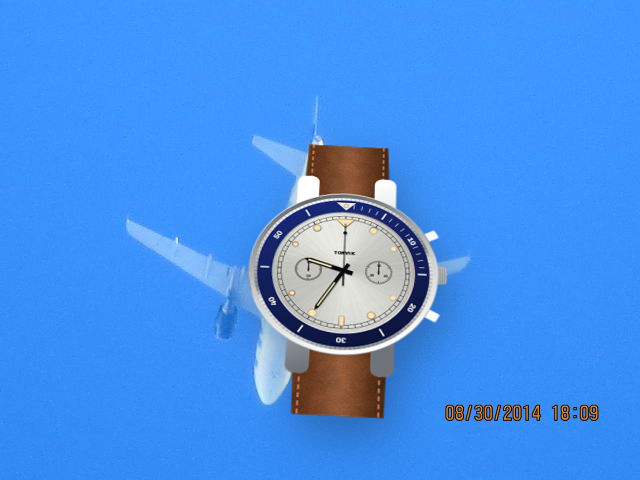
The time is h=9 m=35
